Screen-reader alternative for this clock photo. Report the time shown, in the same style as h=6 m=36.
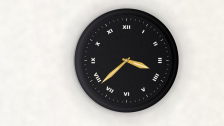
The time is h=3 m=38
